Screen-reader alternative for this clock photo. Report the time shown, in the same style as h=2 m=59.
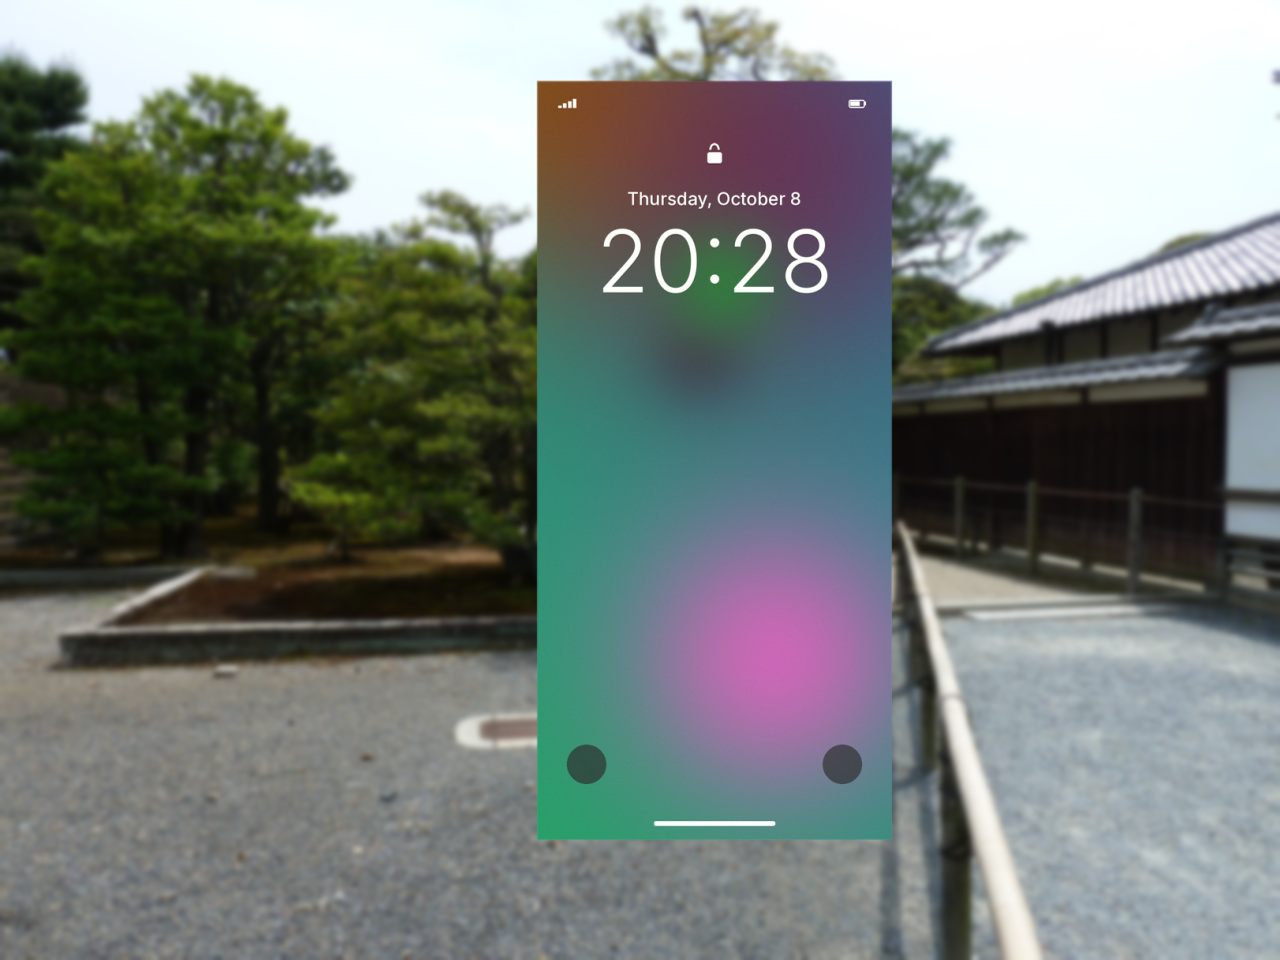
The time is h=20 m=28
